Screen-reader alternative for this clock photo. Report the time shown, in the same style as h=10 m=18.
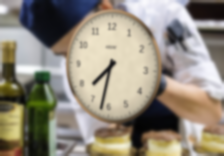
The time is h=7 m=32
